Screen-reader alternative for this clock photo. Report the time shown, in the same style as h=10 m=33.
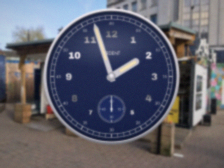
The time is h=1 m=57
